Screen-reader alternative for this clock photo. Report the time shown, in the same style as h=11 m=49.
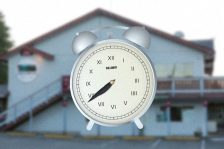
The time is h=7 m=39
